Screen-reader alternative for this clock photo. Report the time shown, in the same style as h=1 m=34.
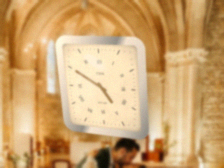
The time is h=4 m=50
